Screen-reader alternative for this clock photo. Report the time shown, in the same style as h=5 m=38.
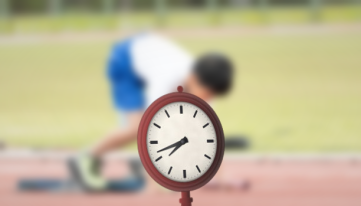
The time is h=7 m=42
